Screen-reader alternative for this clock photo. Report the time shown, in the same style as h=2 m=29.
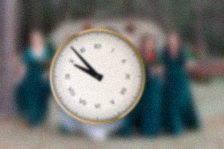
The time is h=9 m=53
